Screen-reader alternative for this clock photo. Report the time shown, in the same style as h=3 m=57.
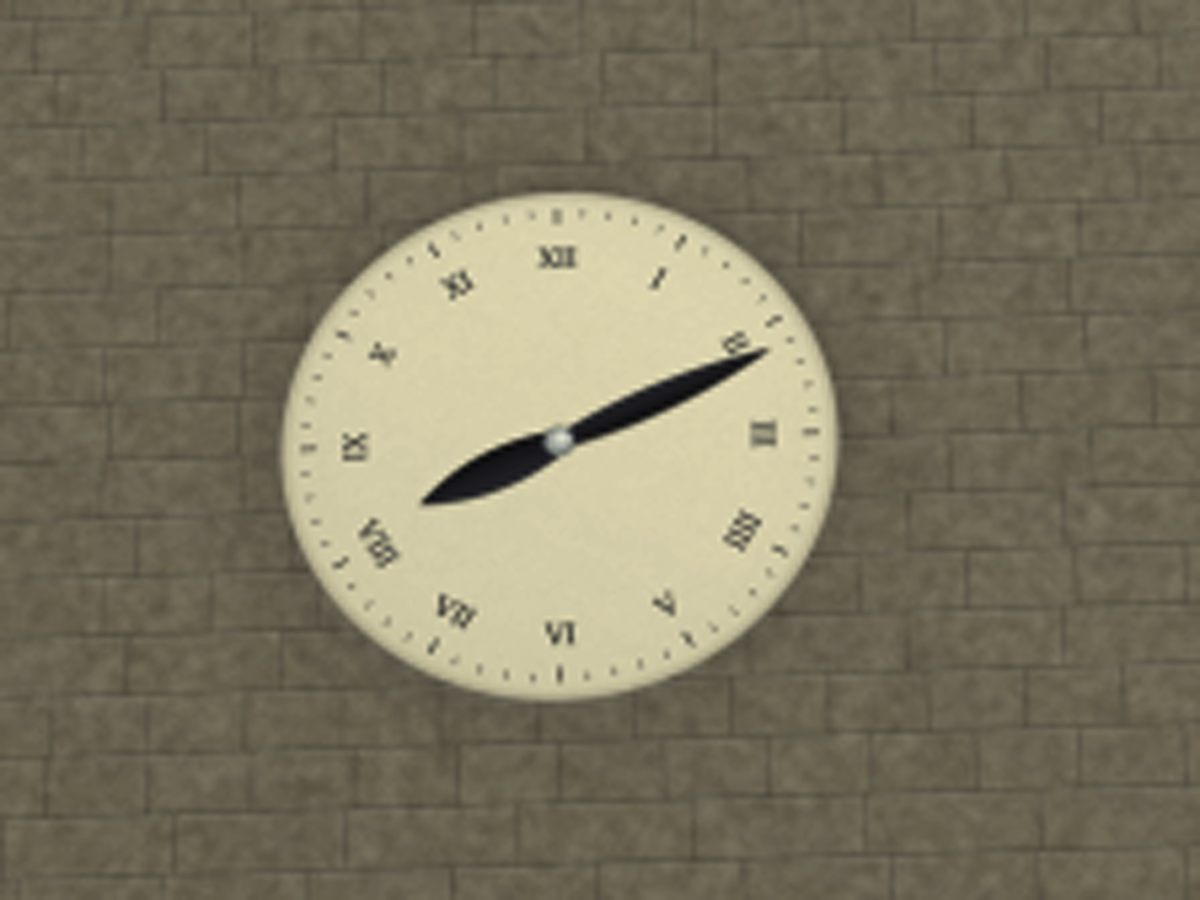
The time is h=8 m=11
